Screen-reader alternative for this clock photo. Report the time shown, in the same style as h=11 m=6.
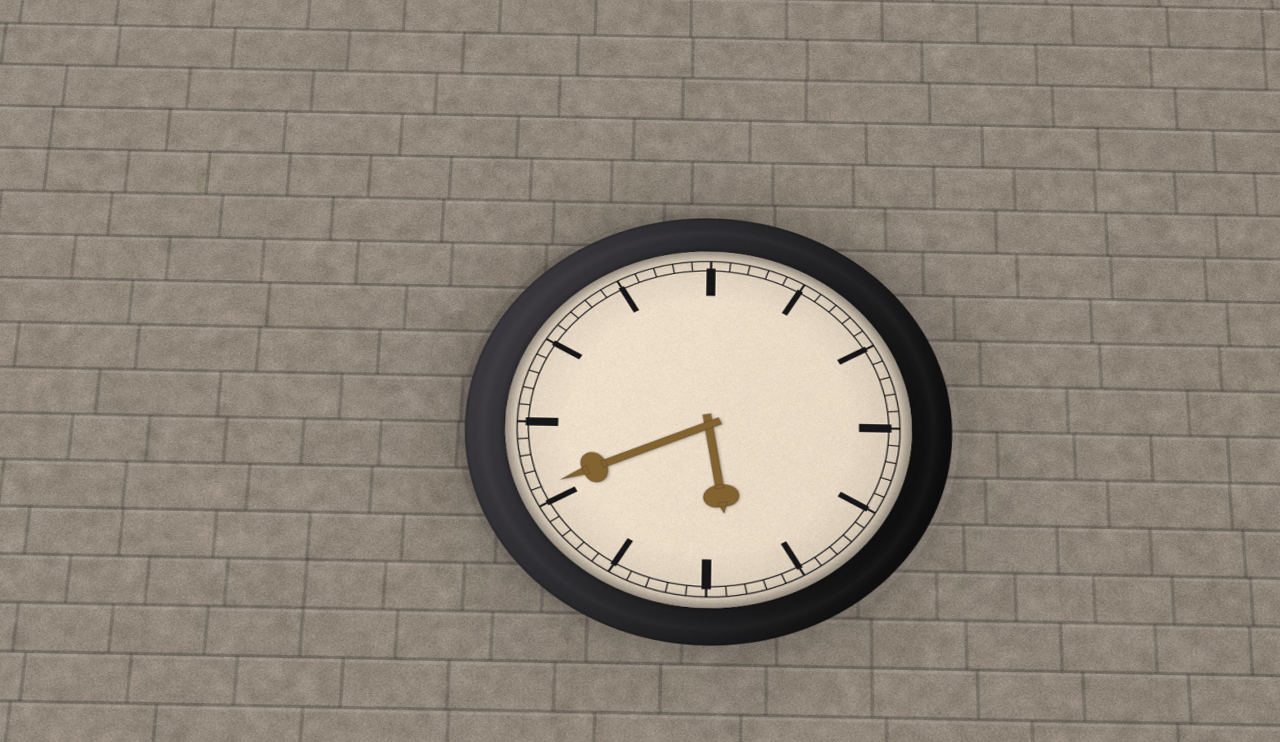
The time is h=5 m=41
